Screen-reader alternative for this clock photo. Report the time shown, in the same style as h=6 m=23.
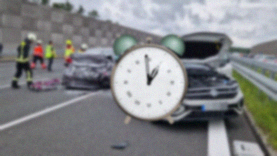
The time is h=12 m=59
